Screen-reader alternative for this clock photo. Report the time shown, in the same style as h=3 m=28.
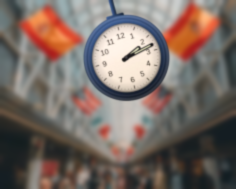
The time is h=2 m=13
